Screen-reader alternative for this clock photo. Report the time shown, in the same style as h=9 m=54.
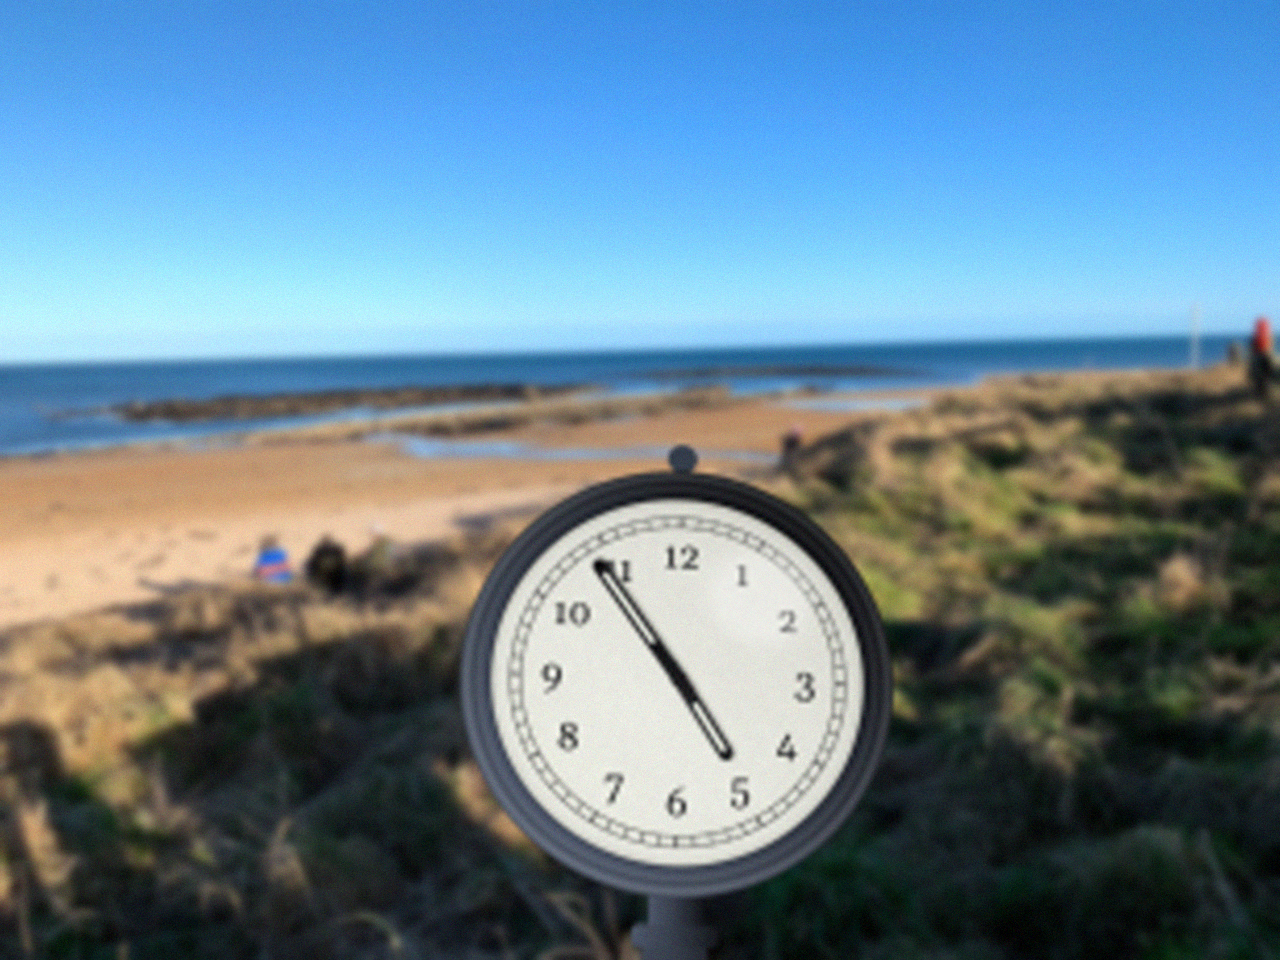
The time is h=4 m=54
